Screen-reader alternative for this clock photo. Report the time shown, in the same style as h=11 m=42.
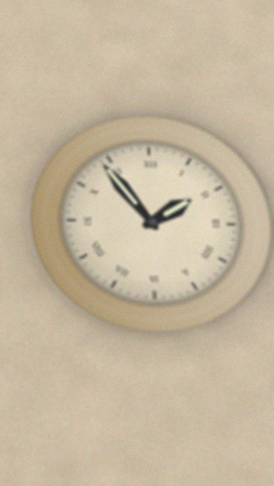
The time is h=1 m=54
